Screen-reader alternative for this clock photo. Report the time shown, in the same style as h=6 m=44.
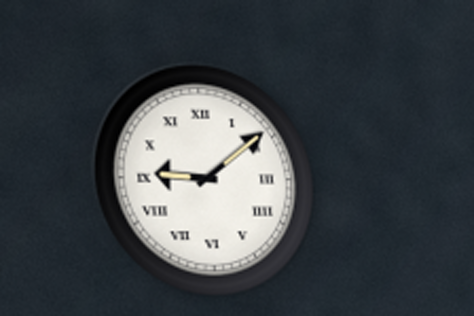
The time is h=9 m=9
